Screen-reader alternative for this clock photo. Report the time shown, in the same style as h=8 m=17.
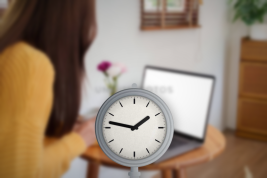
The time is h=1 m=47
